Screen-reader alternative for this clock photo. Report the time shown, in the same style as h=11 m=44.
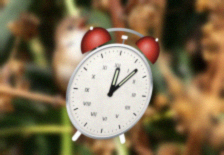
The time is h=12 m=7
